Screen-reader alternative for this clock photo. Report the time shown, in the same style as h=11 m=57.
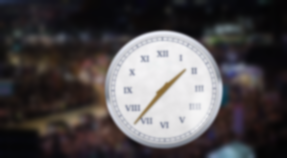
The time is h=1 m=37
